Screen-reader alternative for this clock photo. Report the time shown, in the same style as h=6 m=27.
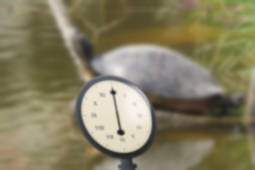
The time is h=6 m=0
